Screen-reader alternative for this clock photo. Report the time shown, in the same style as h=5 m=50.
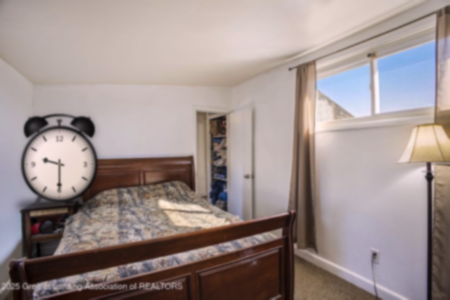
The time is h=9 m=30
